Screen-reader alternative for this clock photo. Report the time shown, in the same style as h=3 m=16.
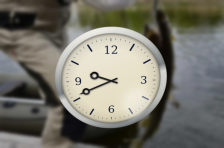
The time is h=9 m=41
